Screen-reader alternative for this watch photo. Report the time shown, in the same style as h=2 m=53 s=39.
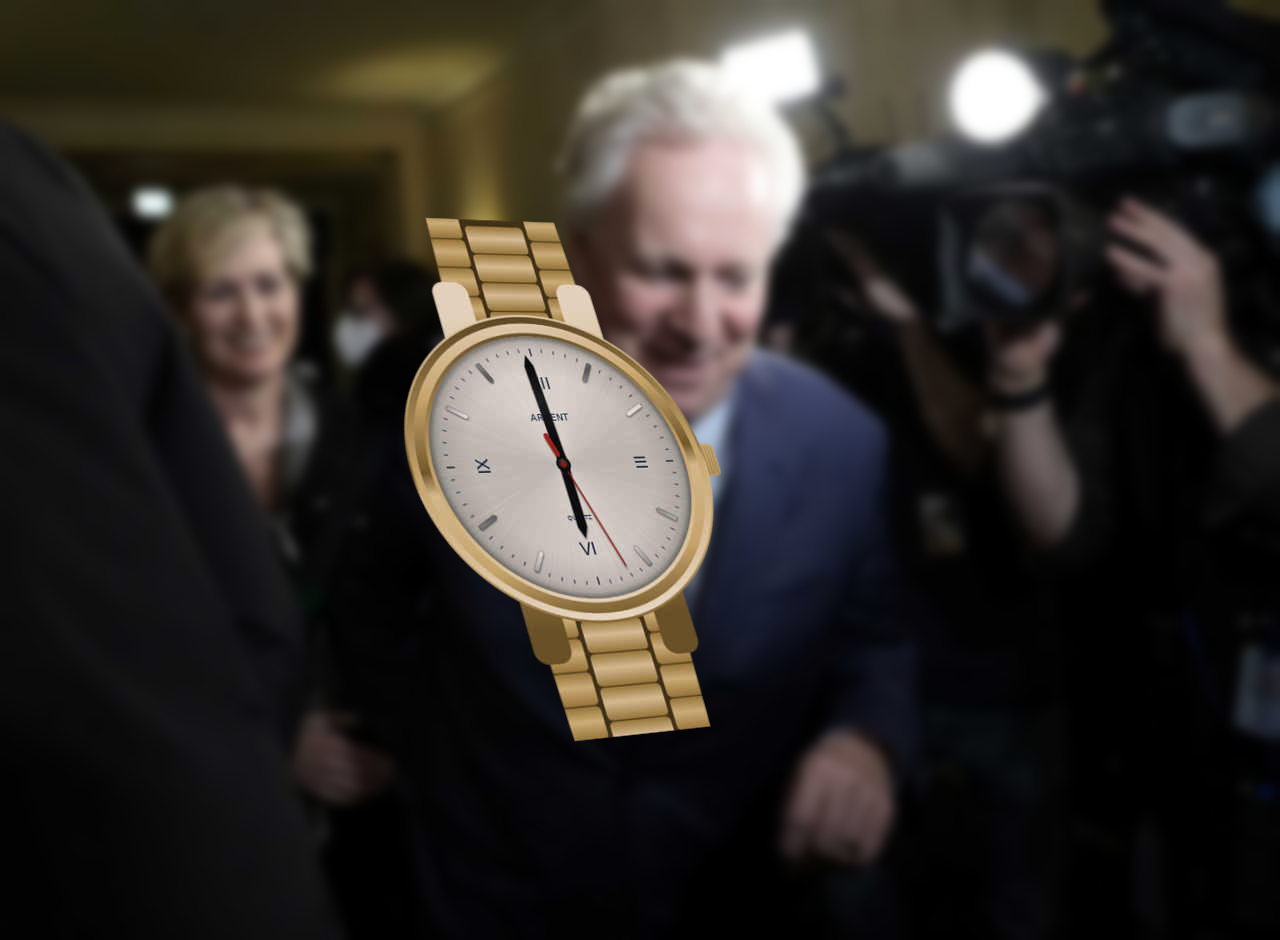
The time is h=5 m=59 s=27
